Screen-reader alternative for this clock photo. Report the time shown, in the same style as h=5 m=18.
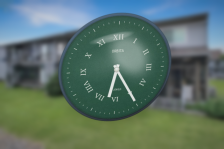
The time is h=6 m=25
